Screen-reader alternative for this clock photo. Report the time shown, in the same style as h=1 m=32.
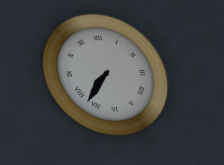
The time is h=7 m=37
